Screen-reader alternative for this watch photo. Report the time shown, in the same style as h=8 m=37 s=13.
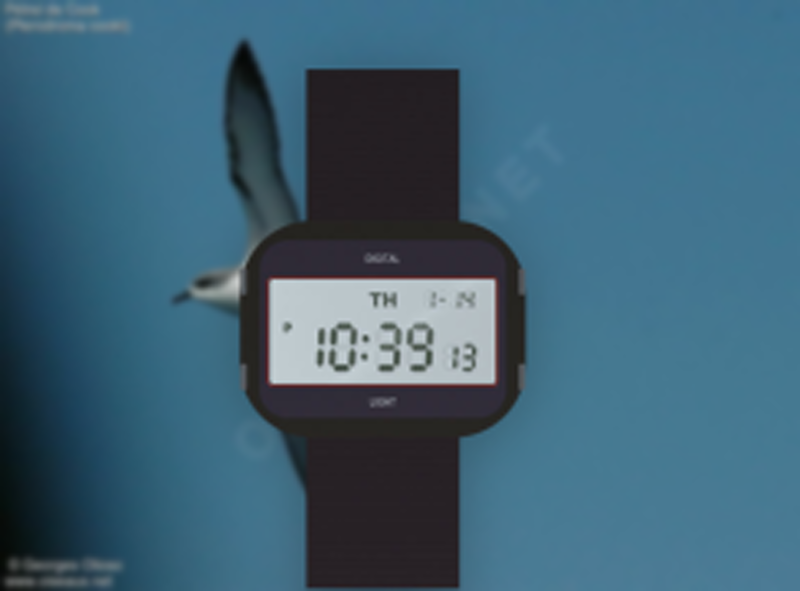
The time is h=10 m=39 s=13
